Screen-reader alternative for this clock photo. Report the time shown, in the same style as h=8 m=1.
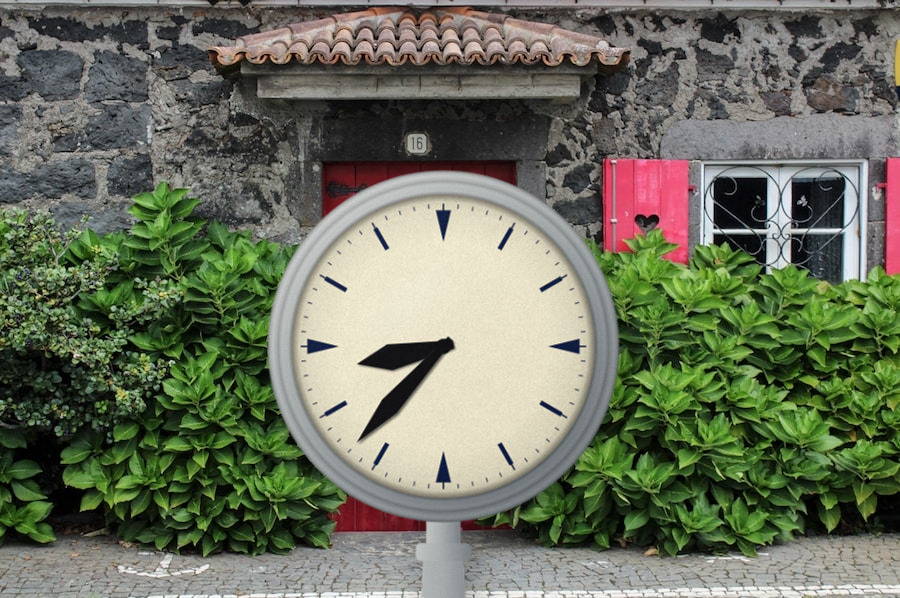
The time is h=8 m=37
